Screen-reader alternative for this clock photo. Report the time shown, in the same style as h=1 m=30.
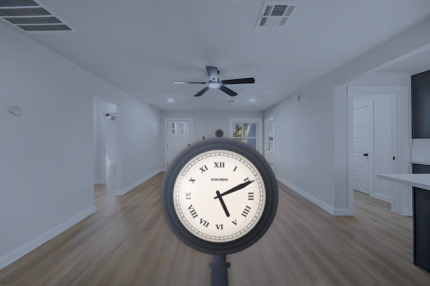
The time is h=5 m=11
